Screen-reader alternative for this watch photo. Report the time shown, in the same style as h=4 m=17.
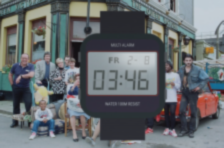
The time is h=3 m=46
